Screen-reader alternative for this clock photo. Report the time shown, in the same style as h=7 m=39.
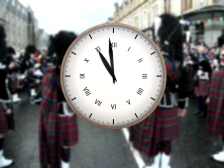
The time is h=10 m=59
